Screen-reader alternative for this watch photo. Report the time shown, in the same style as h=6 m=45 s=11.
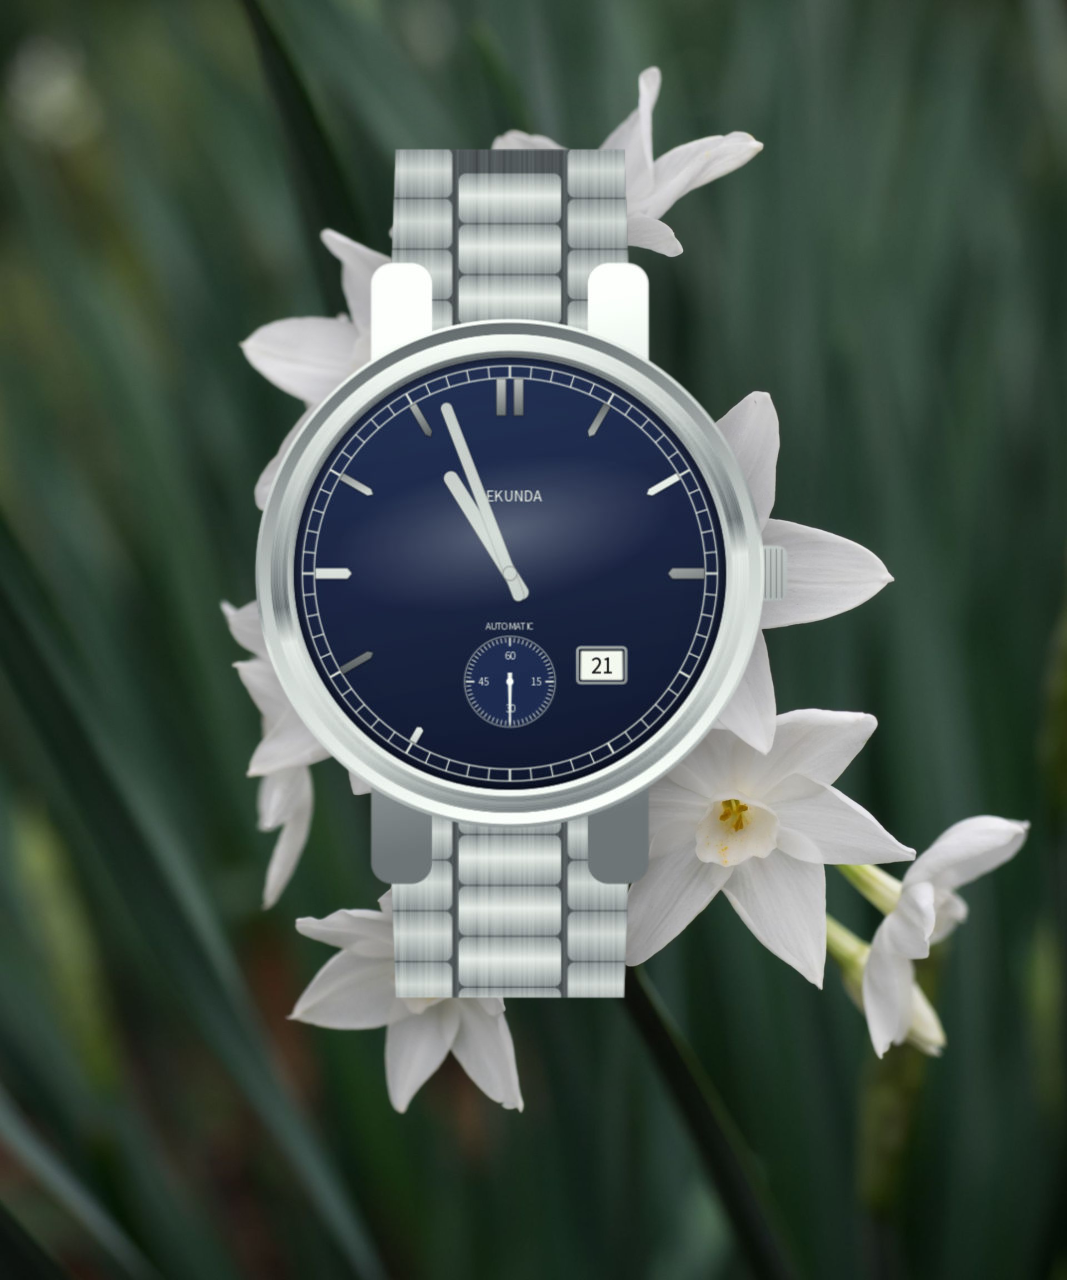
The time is h=10 m=56 s=30
